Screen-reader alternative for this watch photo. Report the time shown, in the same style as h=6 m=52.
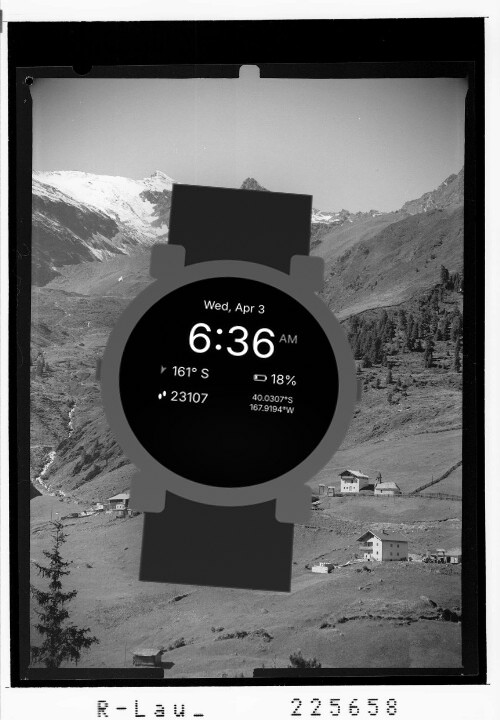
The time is h=6 m=36
